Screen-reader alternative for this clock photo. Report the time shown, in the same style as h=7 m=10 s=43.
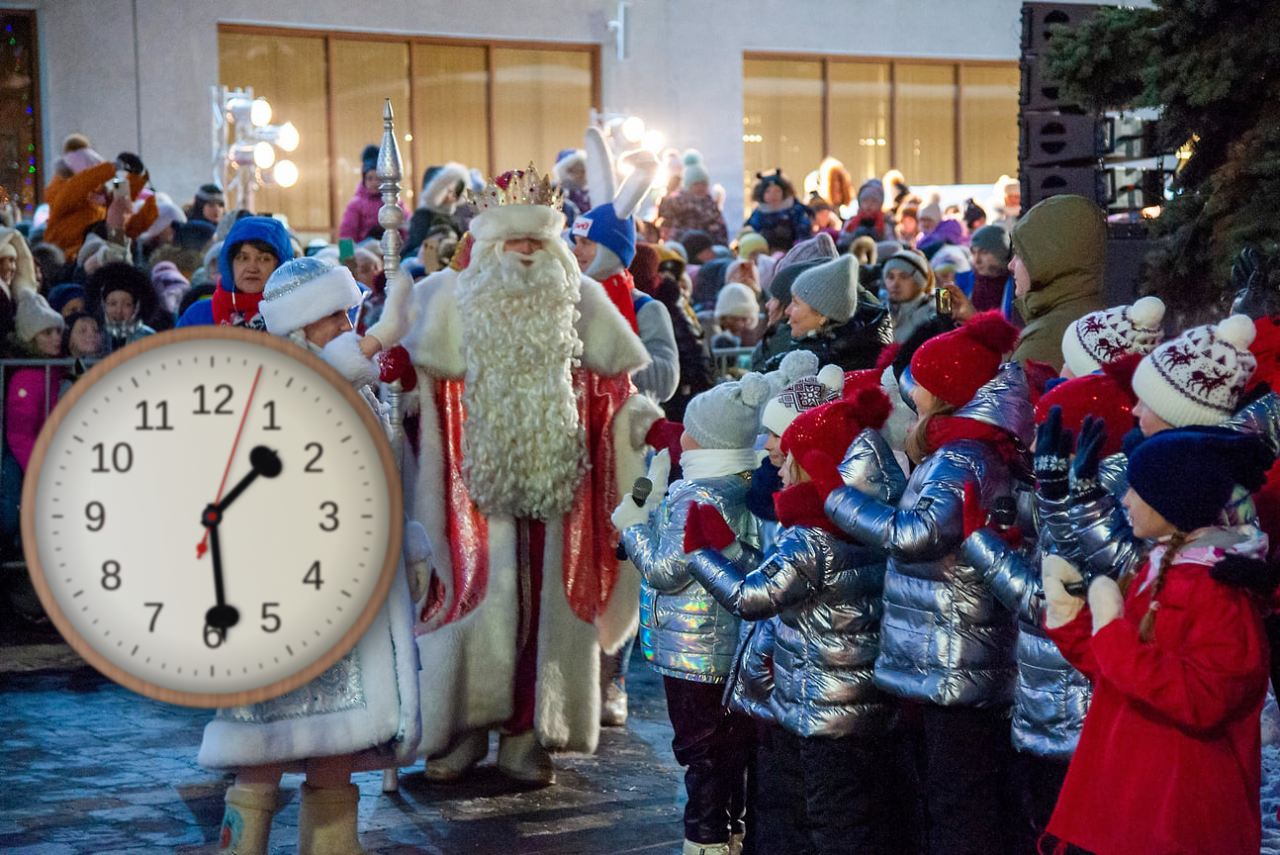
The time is h=1 m=29 s=3
